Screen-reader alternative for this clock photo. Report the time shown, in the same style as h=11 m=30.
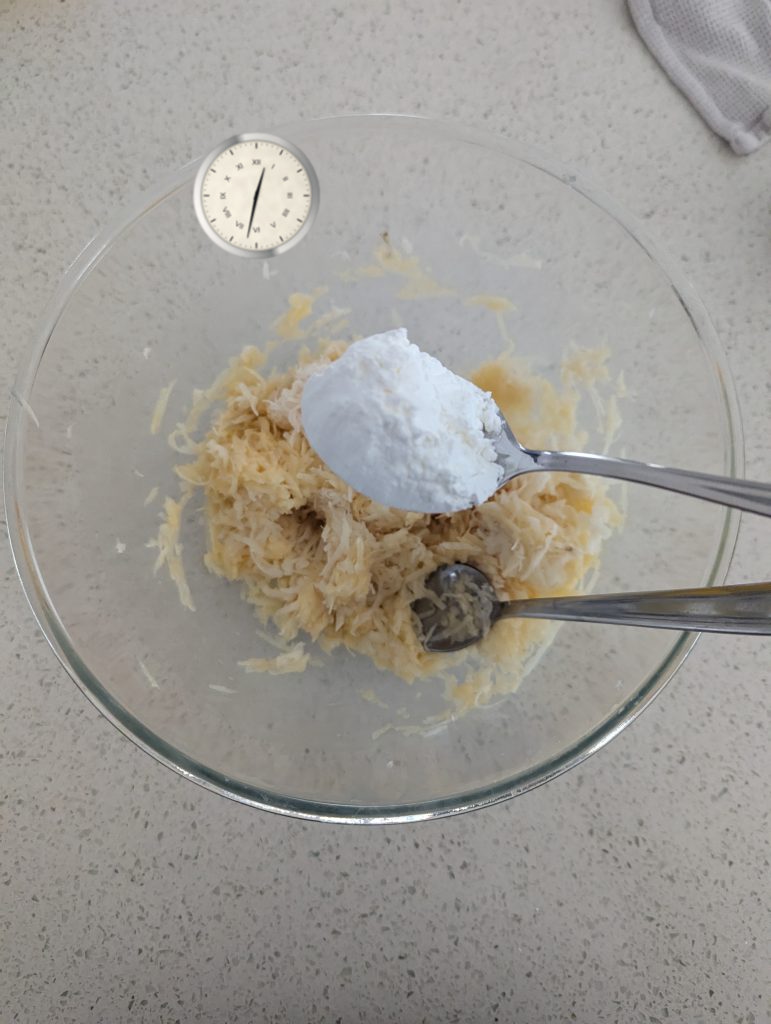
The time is h=12 m=32
